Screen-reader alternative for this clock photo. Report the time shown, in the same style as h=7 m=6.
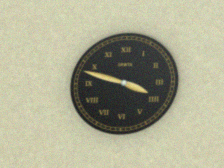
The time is h=3 m=48
